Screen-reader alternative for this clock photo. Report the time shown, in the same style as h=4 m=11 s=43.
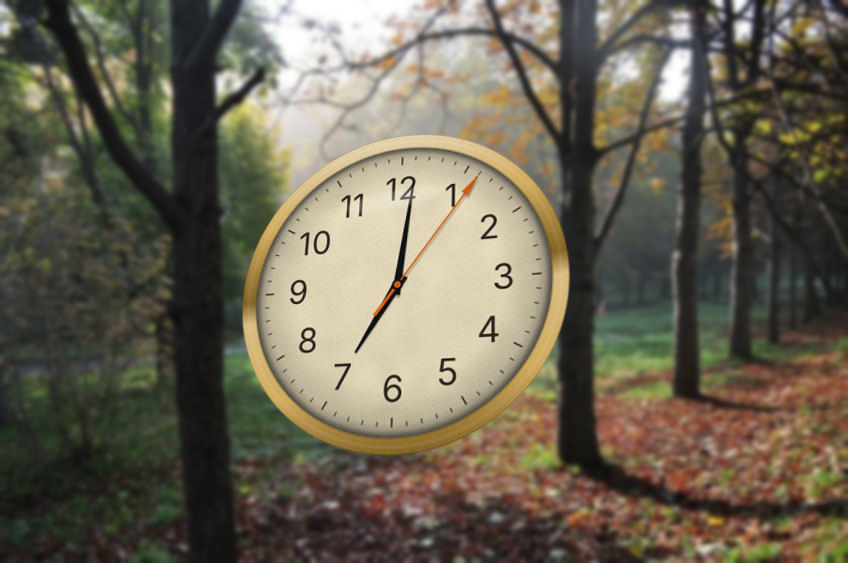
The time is h=7 m=1 s=6
